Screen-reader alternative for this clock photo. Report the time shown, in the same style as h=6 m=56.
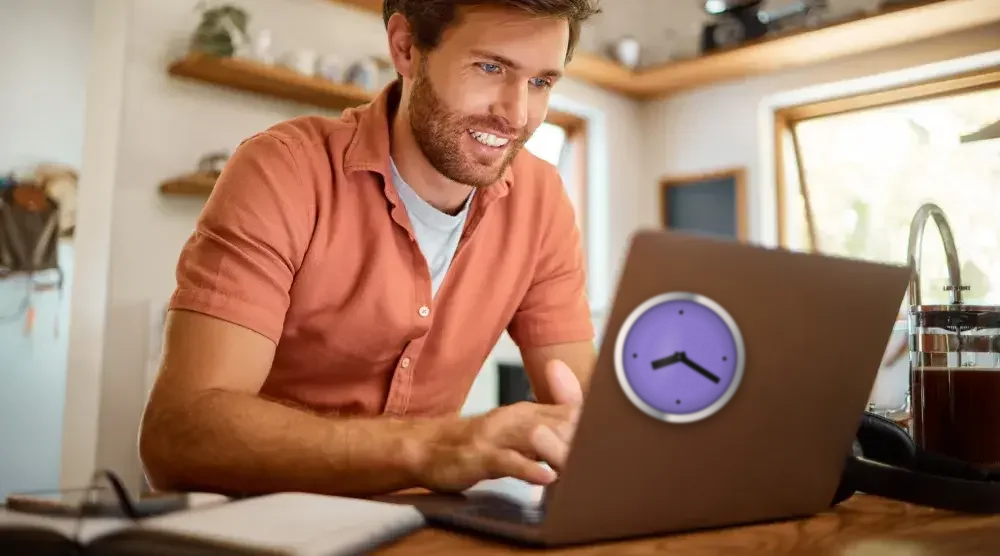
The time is h=8 m=20
